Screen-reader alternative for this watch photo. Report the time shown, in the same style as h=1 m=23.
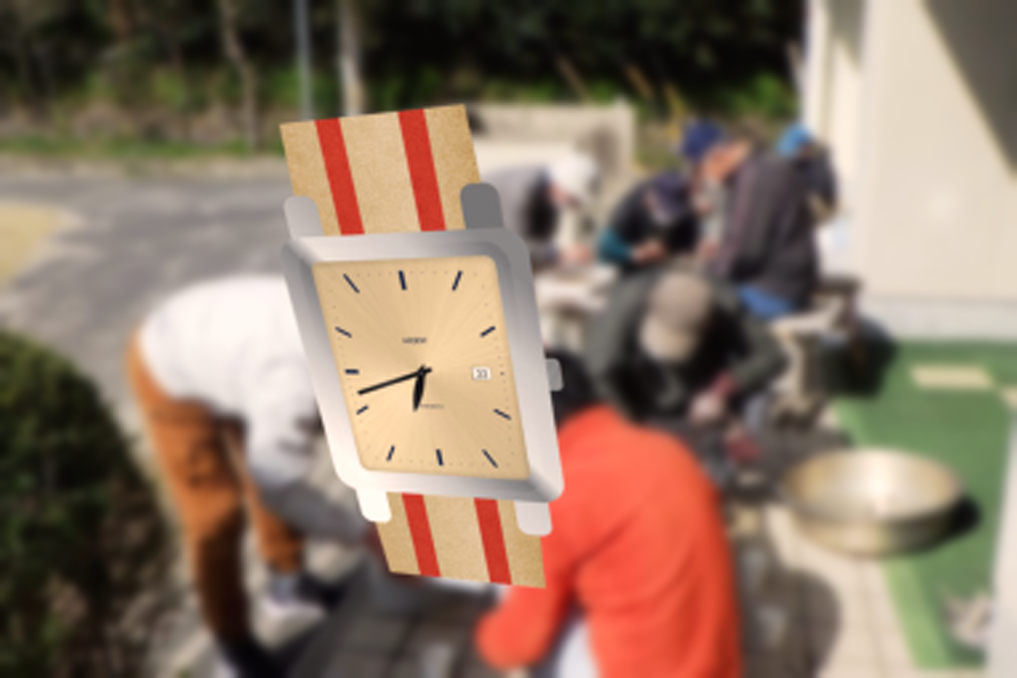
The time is h=6 m=42
